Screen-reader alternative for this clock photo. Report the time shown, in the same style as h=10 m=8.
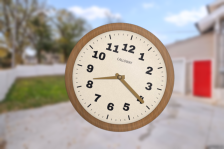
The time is h=8 m=20
